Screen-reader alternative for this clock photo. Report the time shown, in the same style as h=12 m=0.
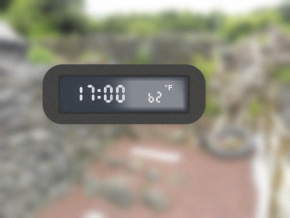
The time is h=17 m=0
